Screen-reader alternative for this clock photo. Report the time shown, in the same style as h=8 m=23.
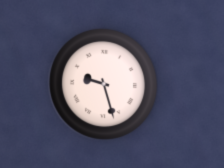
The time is h=9 m=27
